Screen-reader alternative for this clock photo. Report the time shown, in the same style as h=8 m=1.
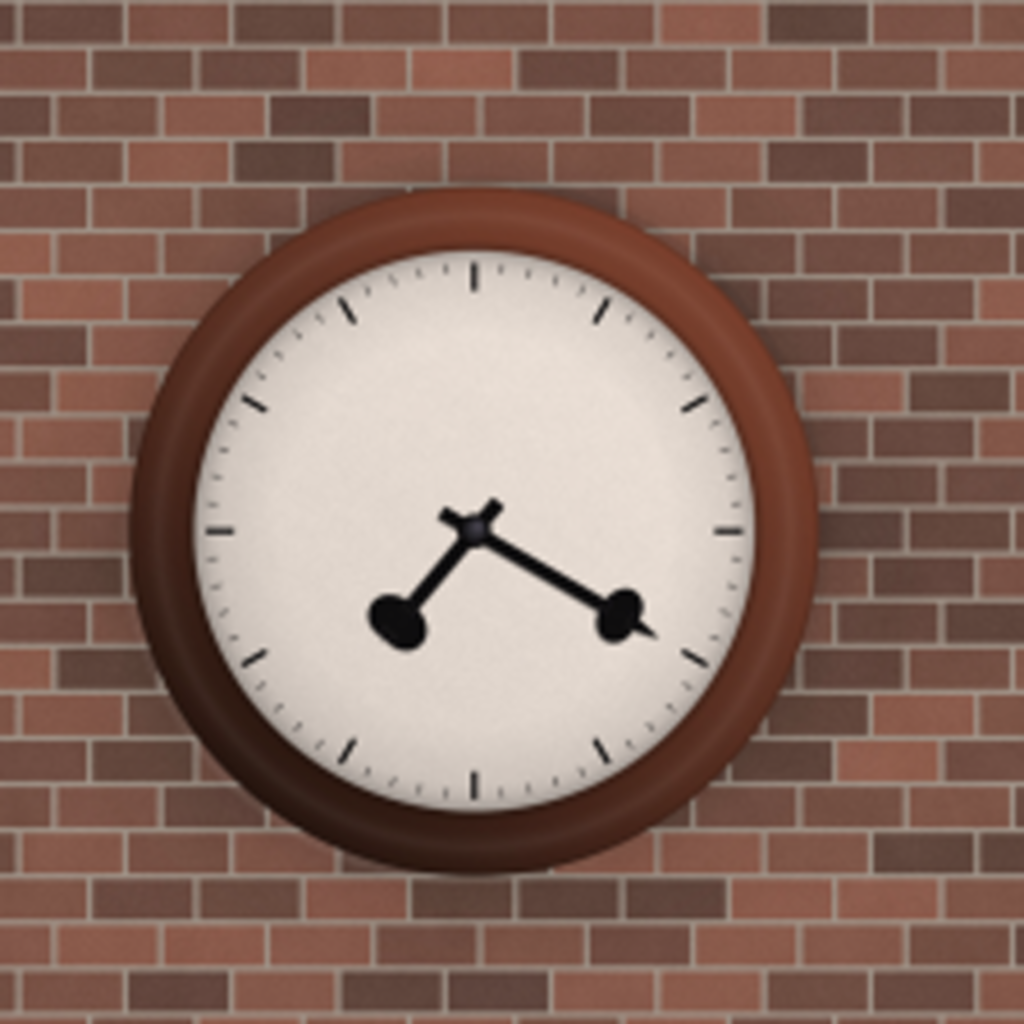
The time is h=7 m=20
